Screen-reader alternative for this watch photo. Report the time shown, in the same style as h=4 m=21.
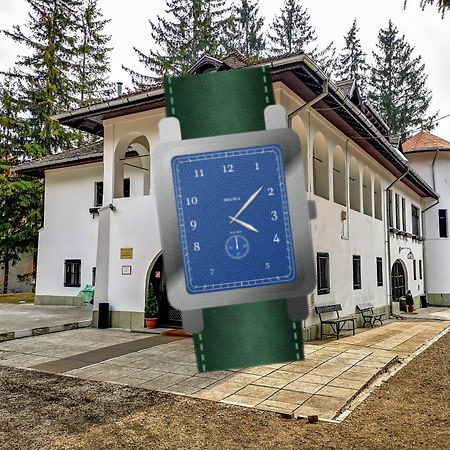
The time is h=4 m=8
